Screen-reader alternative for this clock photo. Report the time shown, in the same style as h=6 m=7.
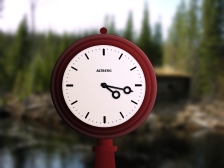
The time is h=4 m=17
